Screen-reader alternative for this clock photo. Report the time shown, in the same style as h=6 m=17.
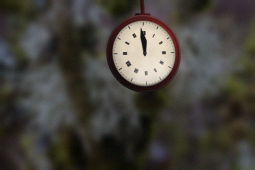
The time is h=11 m=59
